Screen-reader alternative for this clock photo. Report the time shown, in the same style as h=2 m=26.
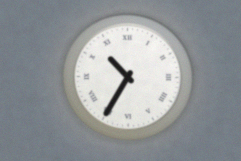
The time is h=10 m=35
